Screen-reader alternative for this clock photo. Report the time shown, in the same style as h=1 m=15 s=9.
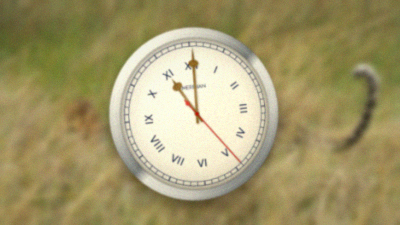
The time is h=11 m=0 s=24
